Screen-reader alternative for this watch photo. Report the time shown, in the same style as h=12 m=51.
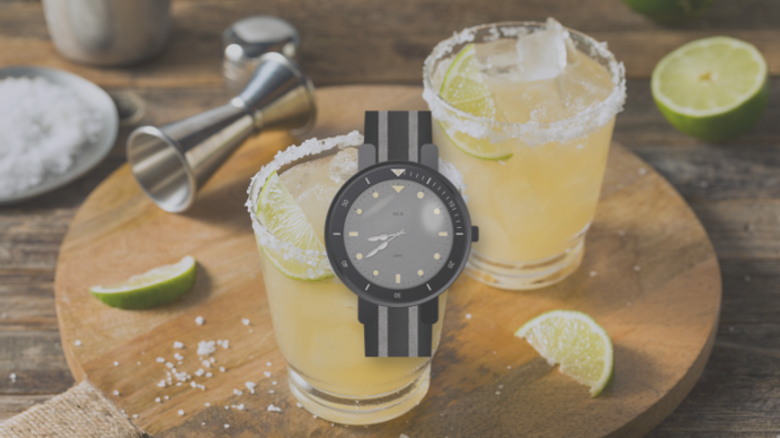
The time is h=8 m=39
